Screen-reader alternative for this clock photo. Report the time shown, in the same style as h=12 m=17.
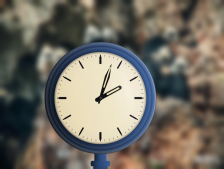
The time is h=2 m=3
